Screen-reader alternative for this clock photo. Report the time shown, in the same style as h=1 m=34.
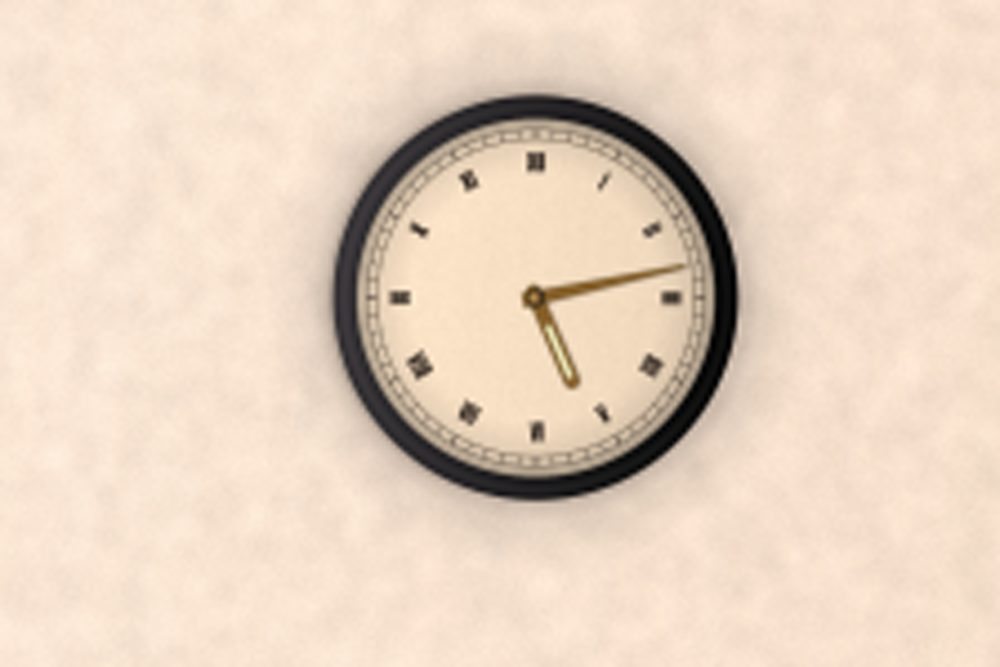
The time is h=5 m=13
